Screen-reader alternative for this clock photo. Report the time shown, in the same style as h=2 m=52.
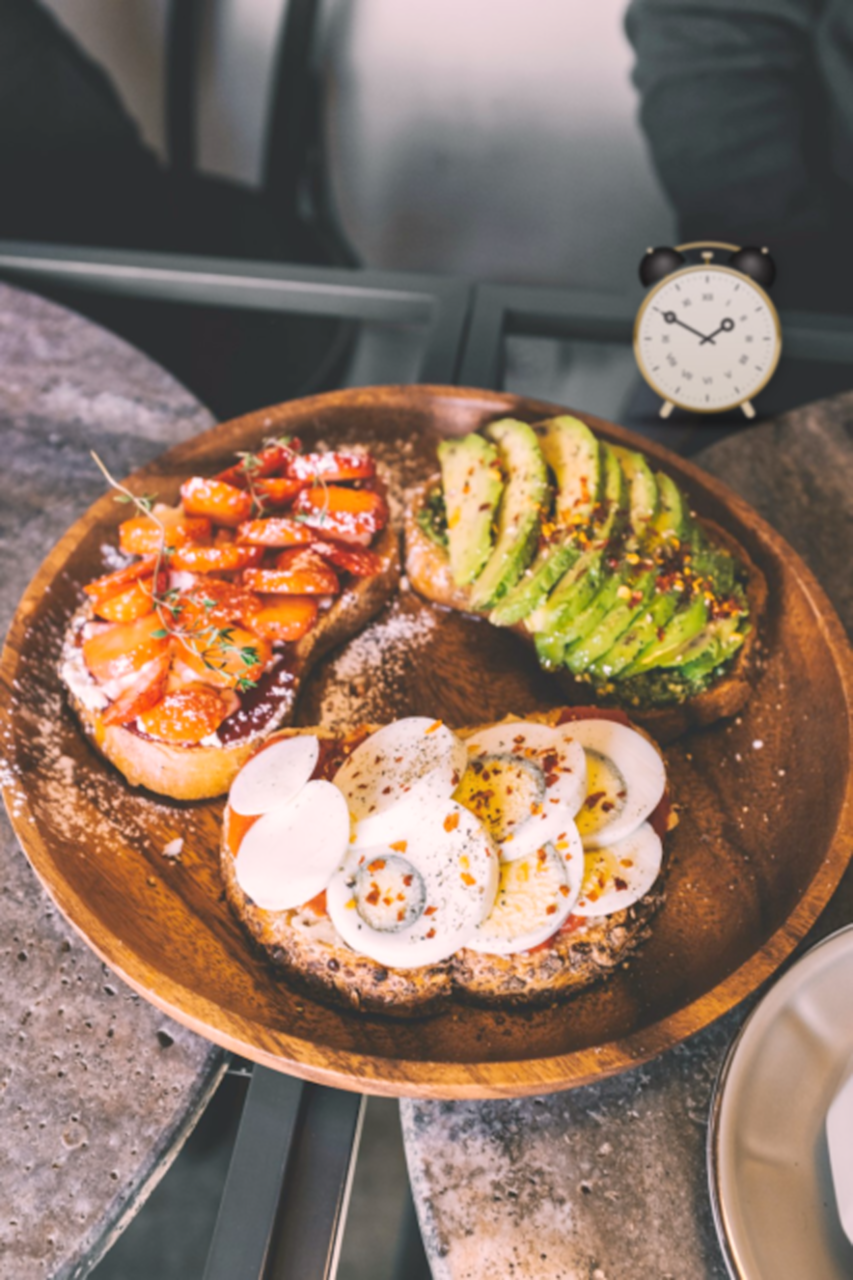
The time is h=1 m=50
